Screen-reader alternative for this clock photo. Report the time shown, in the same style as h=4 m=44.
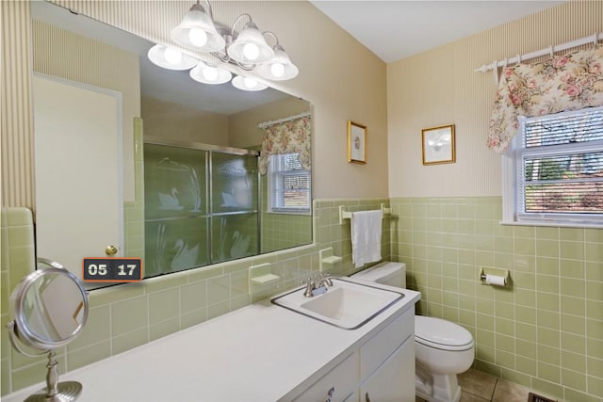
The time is h=5 m=17
